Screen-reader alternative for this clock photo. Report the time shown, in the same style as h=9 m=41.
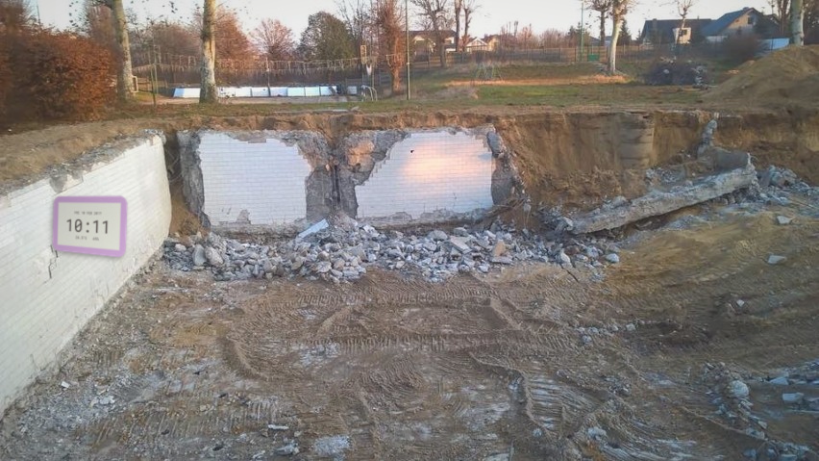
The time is h=10 m=11
